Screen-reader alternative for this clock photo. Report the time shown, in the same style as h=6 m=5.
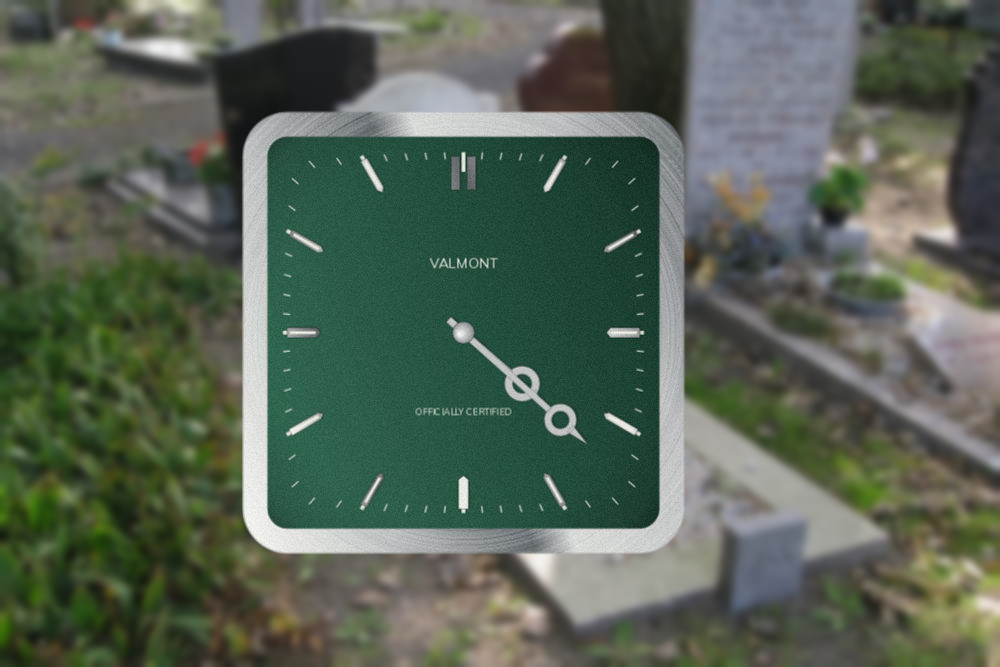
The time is h=4 m=22
